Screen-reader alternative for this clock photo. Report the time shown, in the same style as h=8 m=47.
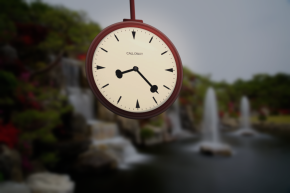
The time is h=8 m=23
